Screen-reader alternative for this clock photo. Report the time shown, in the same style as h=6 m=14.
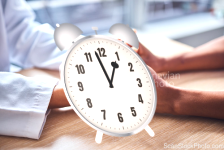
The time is h=12 m=58
